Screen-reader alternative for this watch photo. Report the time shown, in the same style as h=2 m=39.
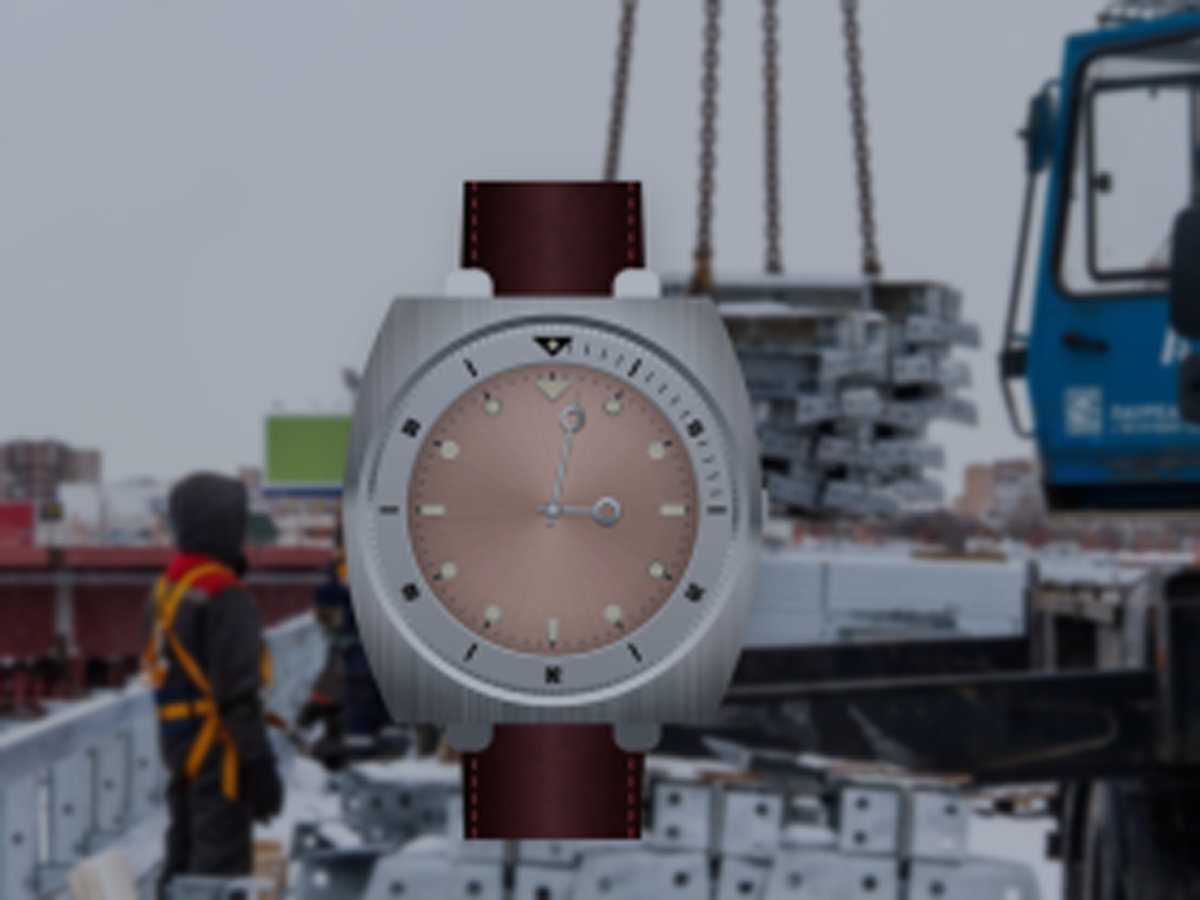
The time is h=3 m=2
